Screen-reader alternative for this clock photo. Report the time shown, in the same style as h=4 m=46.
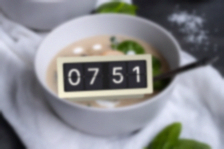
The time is h=7 m=51
